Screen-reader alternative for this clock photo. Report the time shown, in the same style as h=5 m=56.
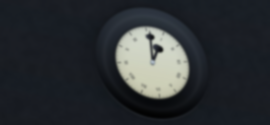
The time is h=1 m=1
